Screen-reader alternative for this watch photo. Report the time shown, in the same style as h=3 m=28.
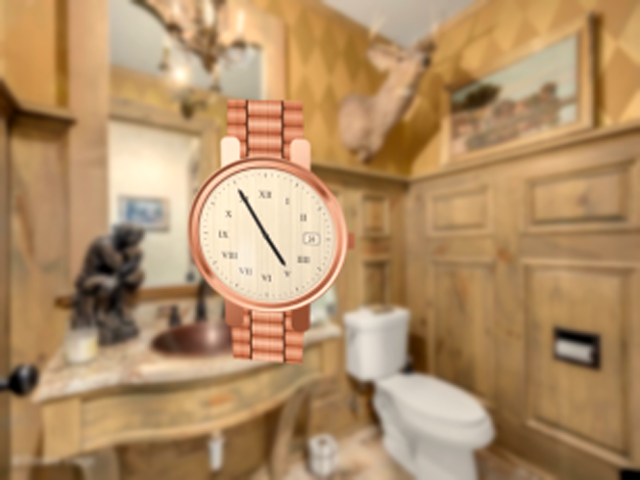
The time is h=4 m=55
